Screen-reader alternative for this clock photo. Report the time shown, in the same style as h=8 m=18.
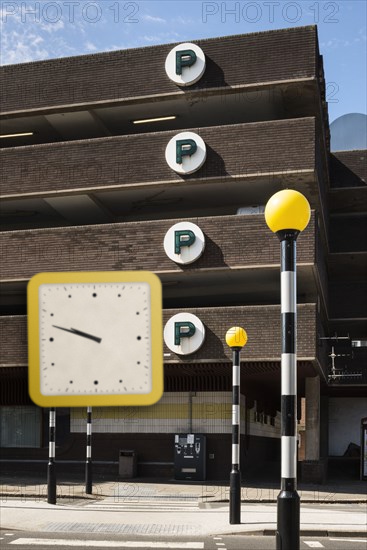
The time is h=9 m=48
